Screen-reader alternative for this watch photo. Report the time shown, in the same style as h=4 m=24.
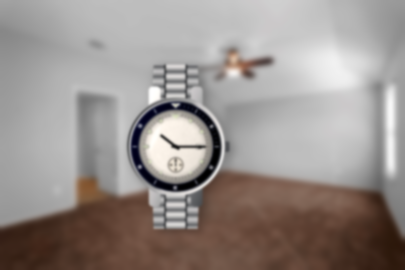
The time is h=10 m=15
